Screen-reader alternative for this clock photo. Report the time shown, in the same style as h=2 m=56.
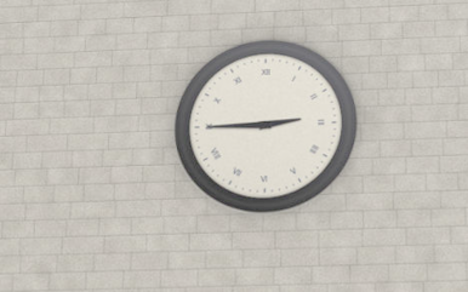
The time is h=2 m=45
